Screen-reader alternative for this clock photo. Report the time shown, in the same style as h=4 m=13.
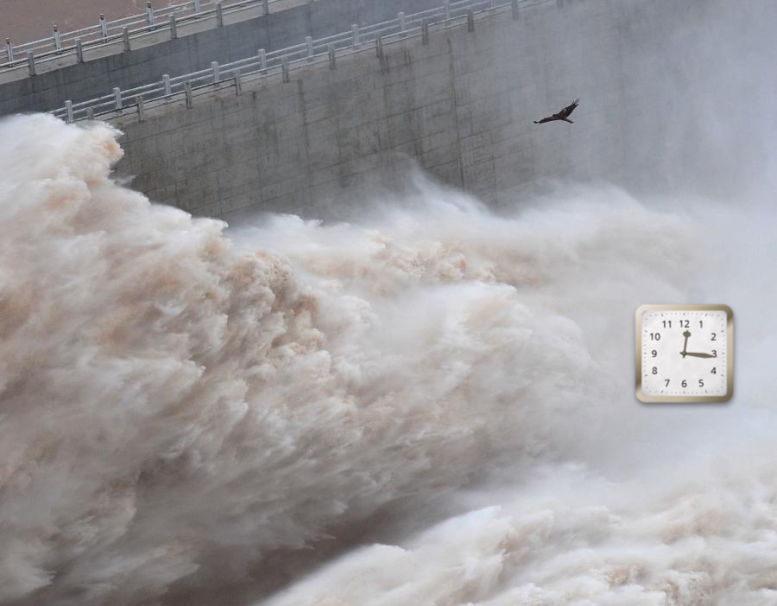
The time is h=12 m=16
